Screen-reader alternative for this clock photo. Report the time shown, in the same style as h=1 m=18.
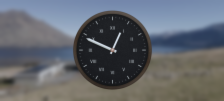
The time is h=12 m=49
